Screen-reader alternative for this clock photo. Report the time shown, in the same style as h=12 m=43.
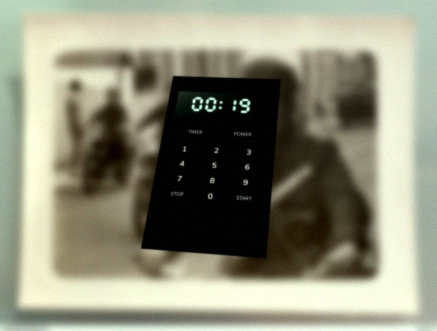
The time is h=0 m=19
